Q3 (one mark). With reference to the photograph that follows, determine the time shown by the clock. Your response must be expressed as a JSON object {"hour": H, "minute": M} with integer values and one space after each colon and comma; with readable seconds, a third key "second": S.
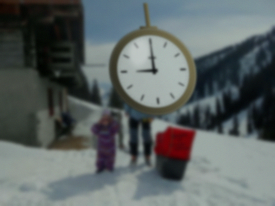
{"hour": 9, "minute": 0}
